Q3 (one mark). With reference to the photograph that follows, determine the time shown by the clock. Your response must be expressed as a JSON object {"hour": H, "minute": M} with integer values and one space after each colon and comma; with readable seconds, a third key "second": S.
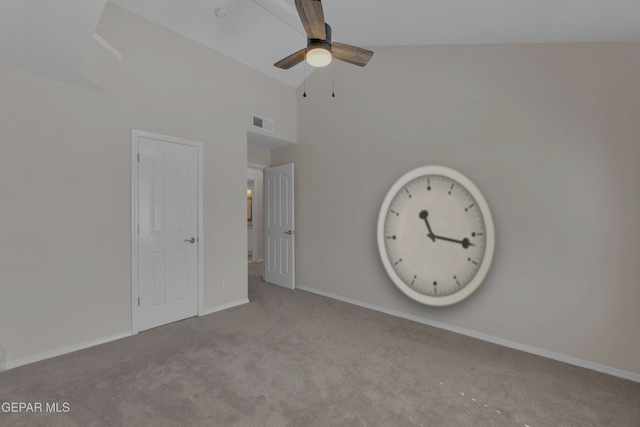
{"hour": 11, "minute": 17}
